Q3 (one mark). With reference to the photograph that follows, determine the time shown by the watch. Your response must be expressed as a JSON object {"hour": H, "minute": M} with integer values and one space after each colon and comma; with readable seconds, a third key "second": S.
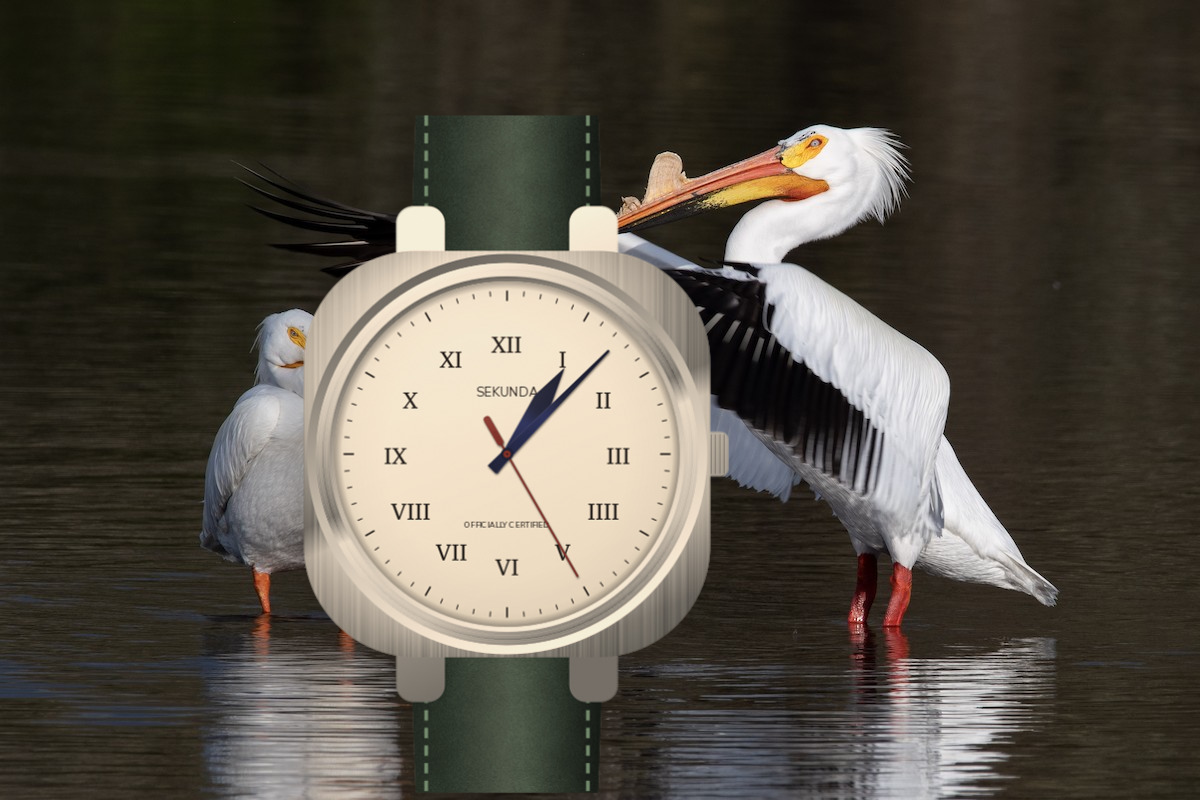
{"hour": 1, "minute": 7, "second": 25}
